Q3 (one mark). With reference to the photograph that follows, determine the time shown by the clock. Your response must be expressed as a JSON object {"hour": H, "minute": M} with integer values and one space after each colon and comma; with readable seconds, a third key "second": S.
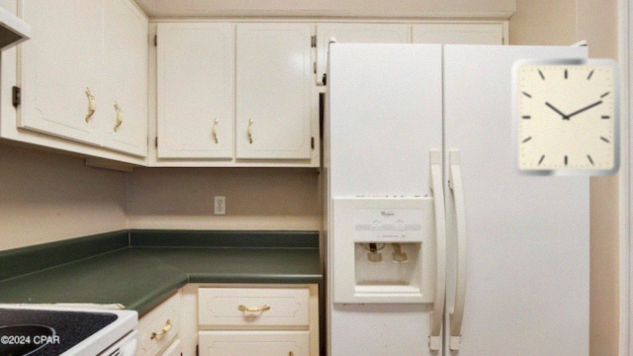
{"hour": 10, "minute": 11}
